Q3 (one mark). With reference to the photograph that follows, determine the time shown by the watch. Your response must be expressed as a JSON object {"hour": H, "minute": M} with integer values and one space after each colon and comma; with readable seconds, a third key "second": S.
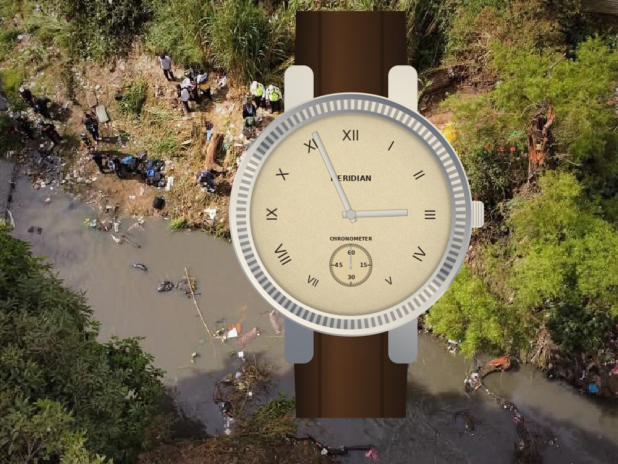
{"hour": 2, "minute": 56}
